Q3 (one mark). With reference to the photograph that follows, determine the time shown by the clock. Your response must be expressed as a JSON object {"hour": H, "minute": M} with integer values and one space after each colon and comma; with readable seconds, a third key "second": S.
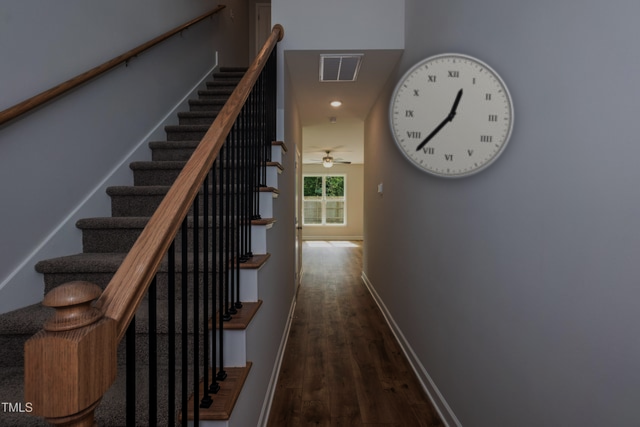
{"hour": 12, "minute": 37}
